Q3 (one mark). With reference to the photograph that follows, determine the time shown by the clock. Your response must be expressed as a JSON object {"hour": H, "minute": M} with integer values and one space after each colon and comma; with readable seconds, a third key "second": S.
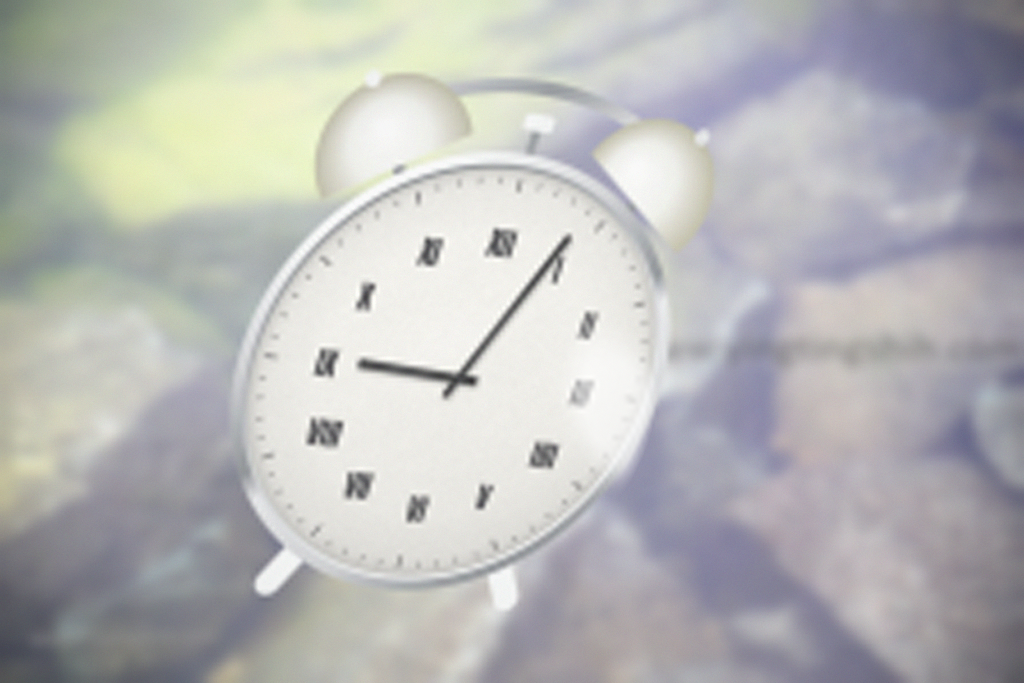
{"hour": 9, "minute": 4}
